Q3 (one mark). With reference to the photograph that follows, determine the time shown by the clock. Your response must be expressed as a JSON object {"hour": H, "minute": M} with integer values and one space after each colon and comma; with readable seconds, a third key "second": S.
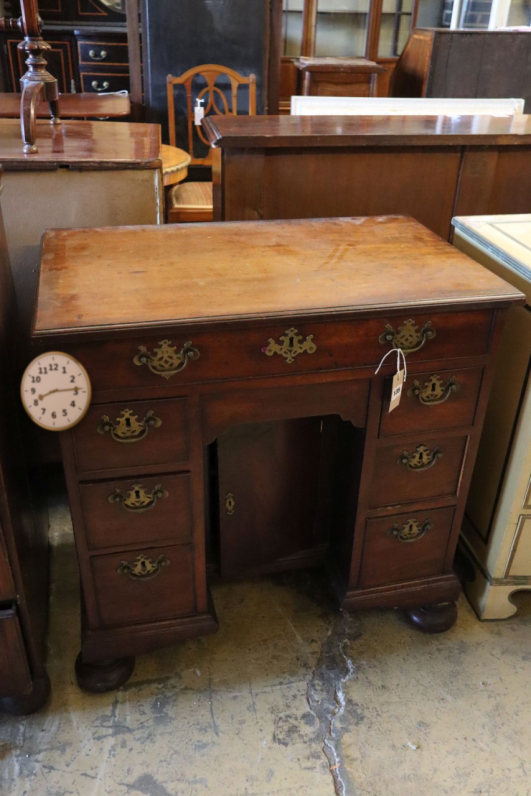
{"hour": 8, "minute": 14}
